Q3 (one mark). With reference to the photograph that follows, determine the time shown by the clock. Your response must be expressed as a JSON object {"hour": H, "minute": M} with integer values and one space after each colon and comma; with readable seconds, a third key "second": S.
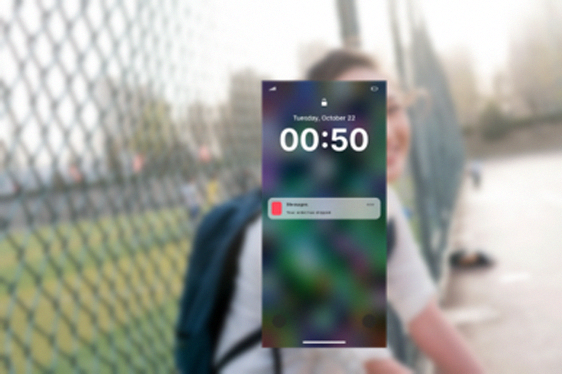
{"hour": 0, "minute": 50}
